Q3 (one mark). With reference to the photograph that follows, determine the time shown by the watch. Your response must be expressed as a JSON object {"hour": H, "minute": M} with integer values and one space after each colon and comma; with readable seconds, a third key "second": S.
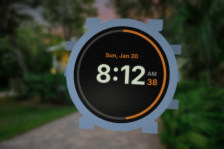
{"hour": 8, "minute": 12}
